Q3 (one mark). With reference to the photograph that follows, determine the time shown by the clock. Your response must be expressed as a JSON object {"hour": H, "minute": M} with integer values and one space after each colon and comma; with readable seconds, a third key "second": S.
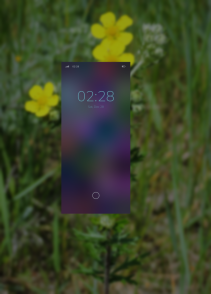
{"hour": 2, "minute": 28}
